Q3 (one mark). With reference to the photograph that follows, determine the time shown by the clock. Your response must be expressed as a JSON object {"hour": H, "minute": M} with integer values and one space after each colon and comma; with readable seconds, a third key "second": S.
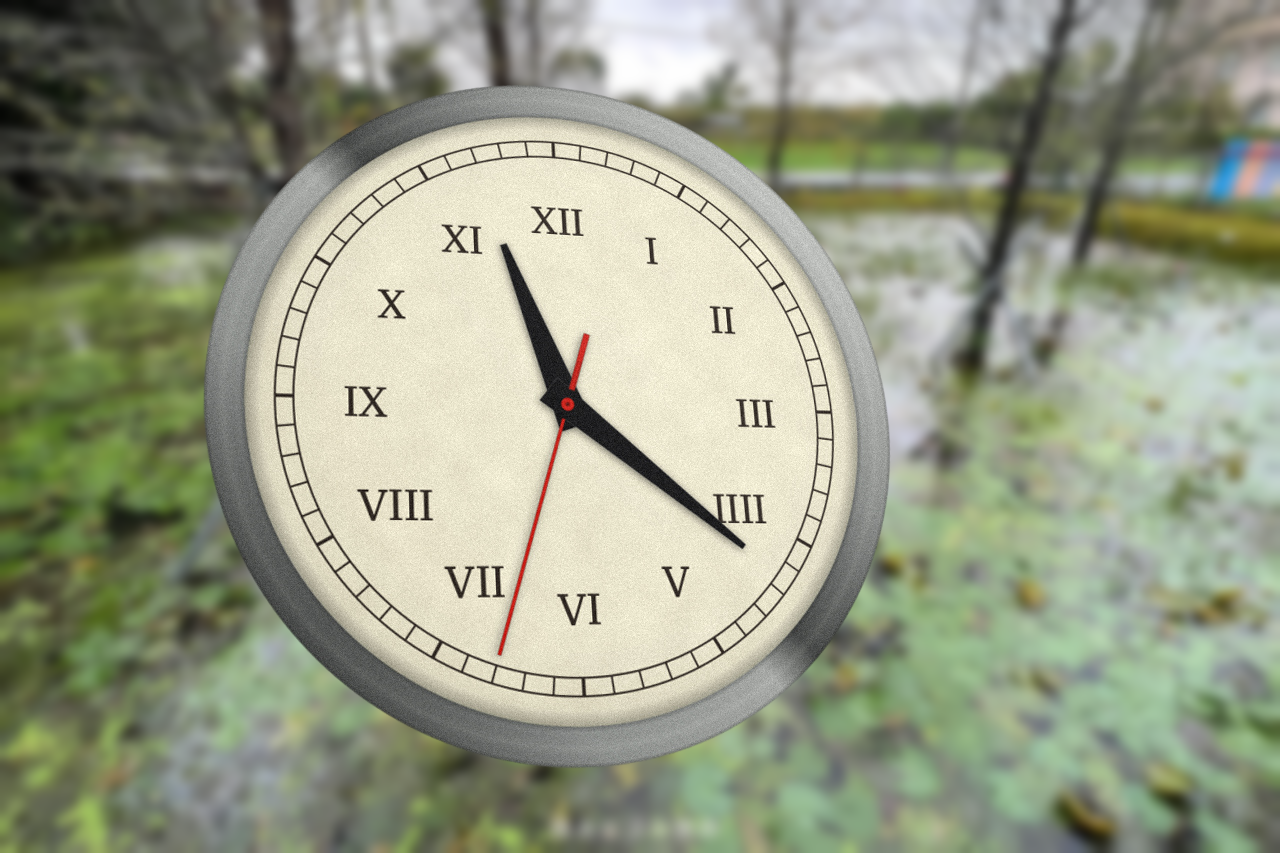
{"hour": 11, "minute": 21, "second": 33}
